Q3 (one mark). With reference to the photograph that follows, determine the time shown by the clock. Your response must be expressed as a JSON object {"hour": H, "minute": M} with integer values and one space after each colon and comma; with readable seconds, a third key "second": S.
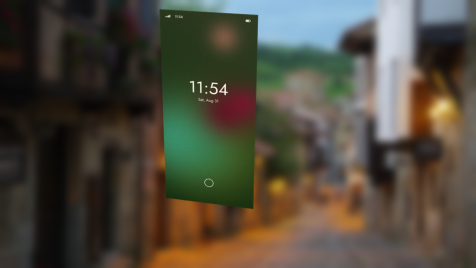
{"hour": 11, "minute": 54}
